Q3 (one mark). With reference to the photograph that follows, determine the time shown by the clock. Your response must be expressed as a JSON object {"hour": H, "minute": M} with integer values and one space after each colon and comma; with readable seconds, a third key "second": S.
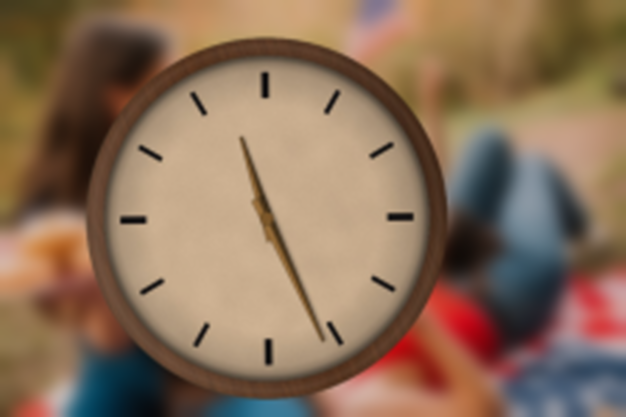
{"hour": 11, "minute": 26}
